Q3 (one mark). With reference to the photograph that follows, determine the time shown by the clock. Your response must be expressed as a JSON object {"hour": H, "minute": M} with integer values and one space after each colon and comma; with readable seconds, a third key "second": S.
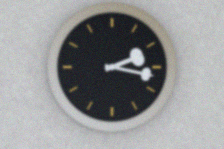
{"hour": 2, "minute": 17}
